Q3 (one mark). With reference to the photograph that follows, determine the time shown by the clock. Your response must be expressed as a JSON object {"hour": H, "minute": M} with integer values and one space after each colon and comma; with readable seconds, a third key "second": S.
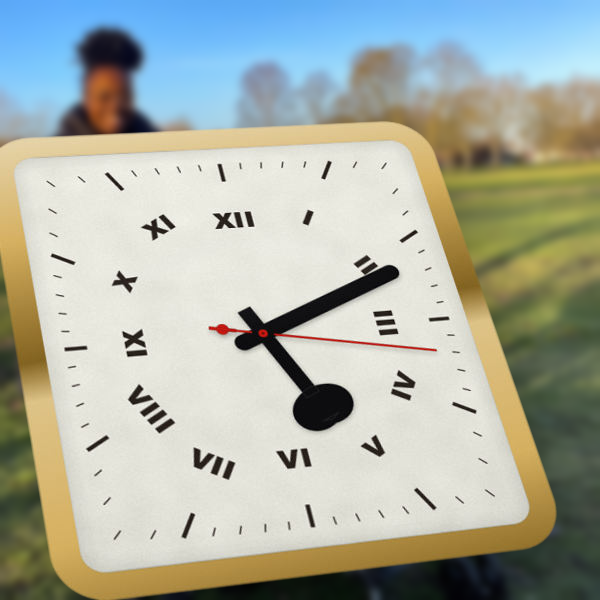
{"hour": 5, "minute": 11, "second": 17}
